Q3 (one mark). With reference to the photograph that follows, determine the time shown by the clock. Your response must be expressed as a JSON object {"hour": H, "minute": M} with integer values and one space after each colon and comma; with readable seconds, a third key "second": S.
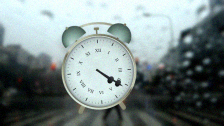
{"hour": 4, "minute": 21}
